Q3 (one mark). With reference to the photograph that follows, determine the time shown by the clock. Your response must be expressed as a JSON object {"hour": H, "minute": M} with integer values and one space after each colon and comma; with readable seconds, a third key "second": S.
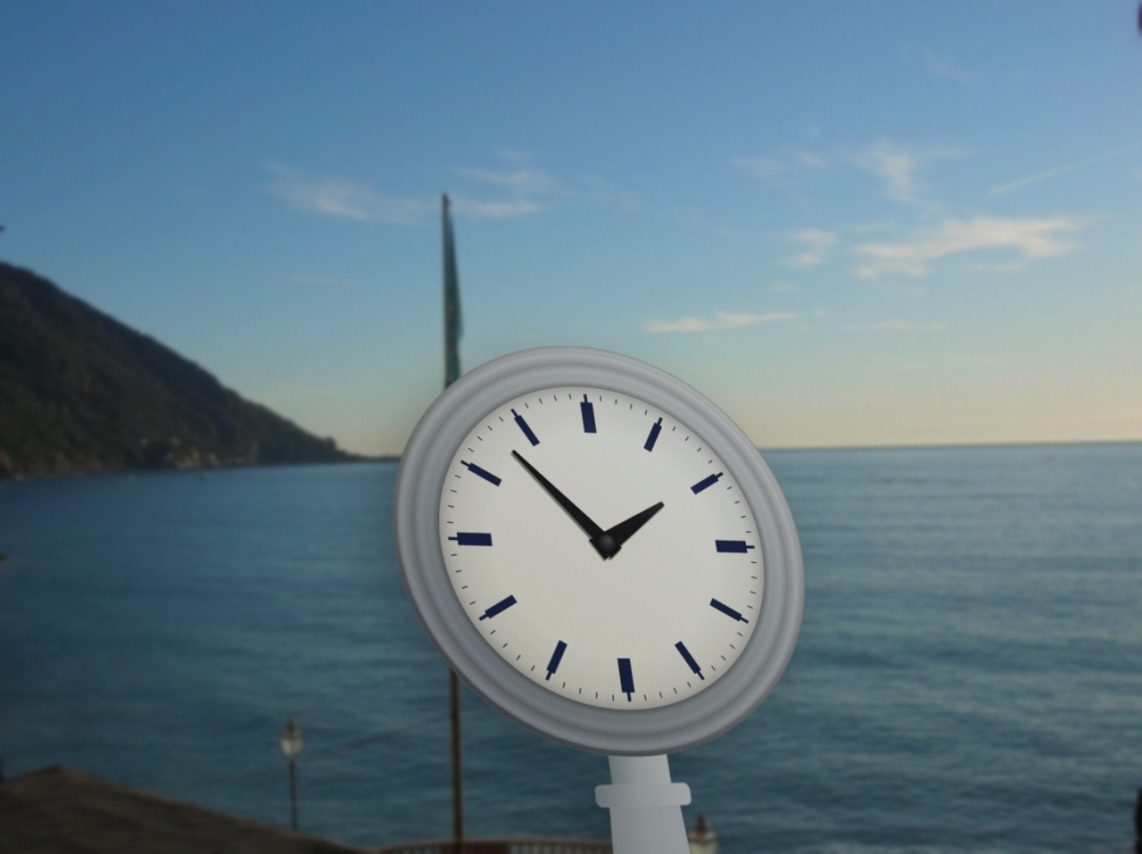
{"hour": 1, "minute": 53}
